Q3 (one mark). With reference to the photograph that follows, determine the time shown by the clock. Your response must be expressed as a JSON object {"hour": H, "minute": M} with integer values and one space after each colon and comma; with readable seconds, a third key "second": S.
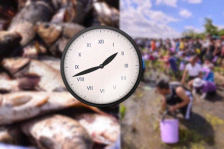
{"hour": 1, "minute": 42}
